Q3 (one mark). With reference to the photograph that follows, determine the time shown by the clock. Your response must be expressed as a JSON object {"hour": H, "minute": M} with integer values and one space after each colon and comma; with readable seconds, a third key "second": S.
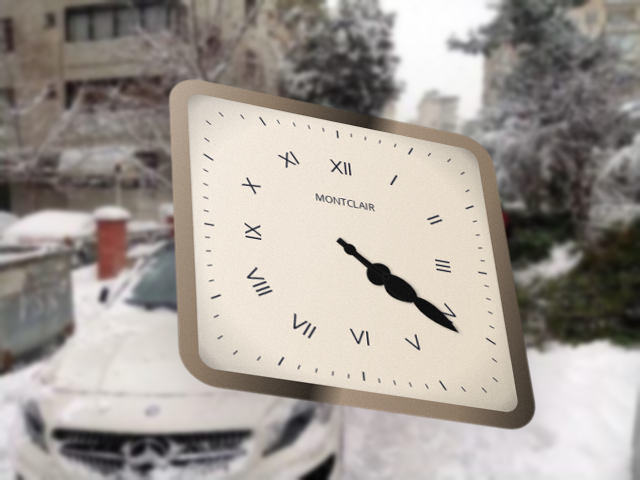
{"hour": 4, "minute": 21}
